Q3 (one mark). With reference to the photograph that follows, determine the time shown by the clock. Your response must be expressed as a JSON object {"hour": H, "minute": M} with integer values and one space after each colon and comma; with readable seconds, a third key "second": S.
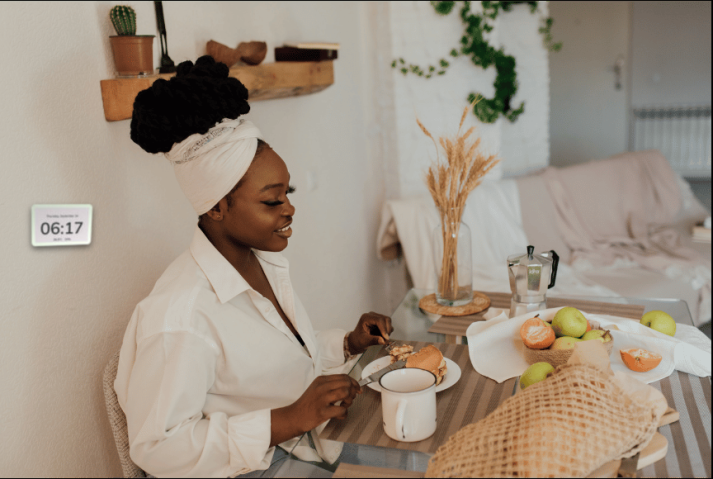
{"hour": 6, "minute": 17}
